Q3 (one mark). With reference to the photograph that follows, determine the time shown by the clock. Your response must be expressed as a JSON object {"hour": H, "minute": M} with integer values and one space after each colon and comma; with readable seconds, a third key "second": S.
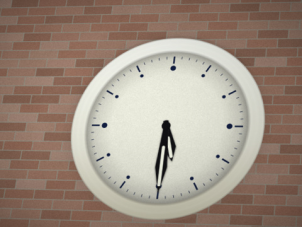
{"hour": 5, "minute": 30}
